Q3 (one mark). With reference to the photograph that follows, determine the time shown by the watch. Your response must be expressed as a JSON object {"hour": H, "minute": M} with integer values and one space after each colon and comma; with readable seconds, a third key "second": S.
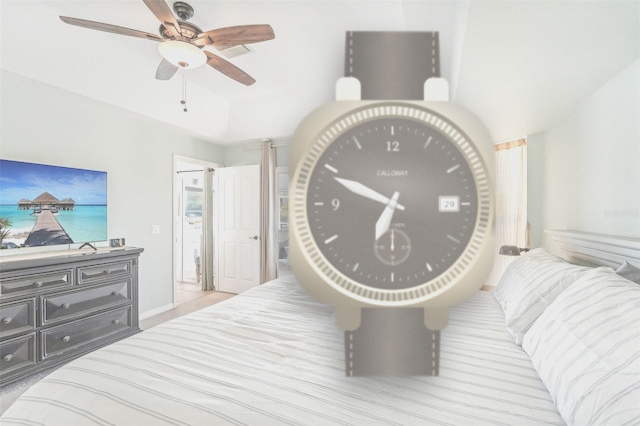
{"hour": 6, "minute": 49}
